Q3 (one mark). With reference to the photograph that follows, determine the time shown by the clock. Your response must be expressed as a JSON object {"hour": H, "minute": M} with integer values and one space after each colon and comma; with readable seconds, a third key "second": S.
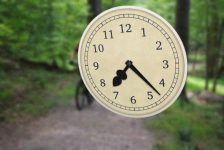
{"hour": 7, "minute": 23}
